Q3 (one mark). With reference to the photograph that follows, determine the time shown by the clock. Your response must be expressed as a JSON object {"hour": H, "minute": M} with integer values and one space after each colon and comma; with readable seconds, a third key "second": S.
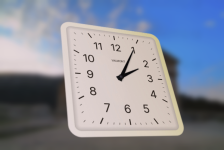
{"hour": 2, "minute": 5}
